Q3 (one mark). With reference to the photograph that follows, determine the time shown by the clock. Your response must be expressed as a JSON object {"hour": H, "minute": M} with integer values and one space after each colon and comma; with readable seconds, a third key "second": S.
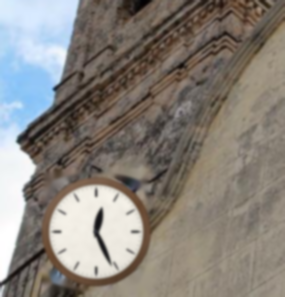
{"hour": 12, "minute": 26}
